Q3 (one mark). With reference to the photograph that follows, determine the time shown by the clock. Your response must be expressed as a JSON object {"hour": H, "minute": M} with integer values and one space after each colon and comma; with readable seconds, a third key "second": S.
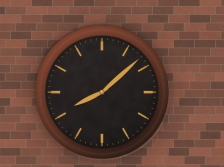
{"hour": 8, "minute": 8}
